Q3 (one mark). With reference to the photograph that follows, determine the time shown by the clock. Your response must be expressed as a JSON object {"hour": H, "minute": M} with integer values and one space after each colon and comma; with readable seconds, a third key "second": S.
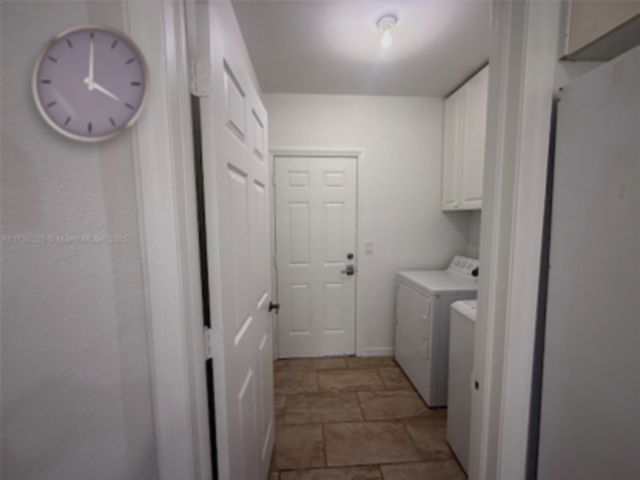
{"hour": 4, "minute": 0}
